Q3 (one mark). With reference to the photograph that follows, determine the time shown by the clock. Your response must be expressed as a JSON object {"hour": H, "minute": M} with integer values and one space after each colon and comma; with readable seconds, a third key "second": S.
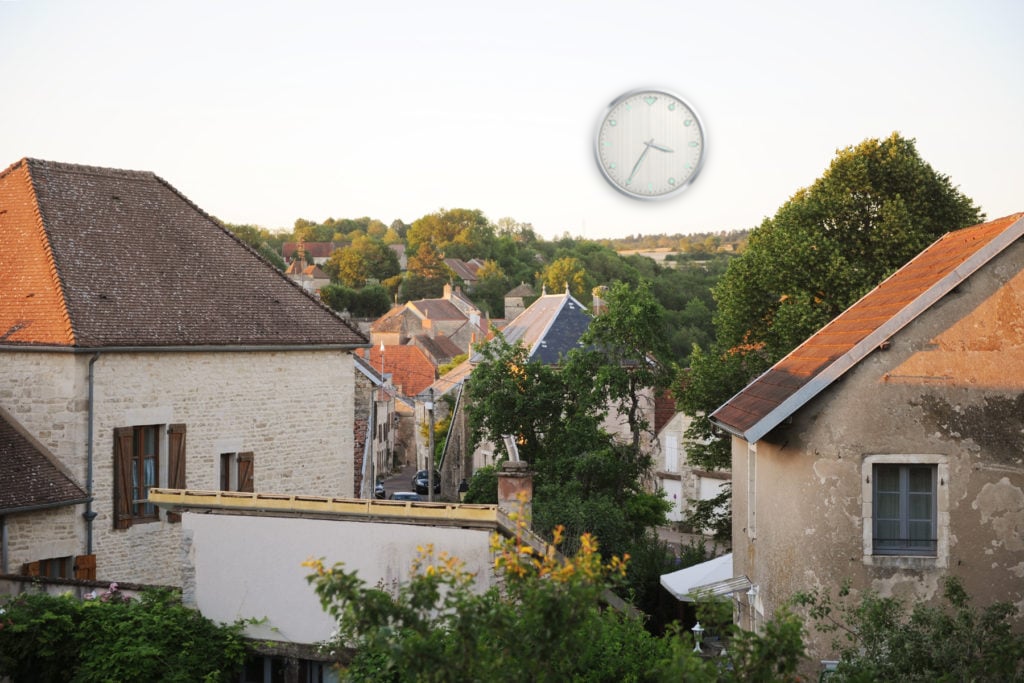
{"hour": 3, "minute": 35}
